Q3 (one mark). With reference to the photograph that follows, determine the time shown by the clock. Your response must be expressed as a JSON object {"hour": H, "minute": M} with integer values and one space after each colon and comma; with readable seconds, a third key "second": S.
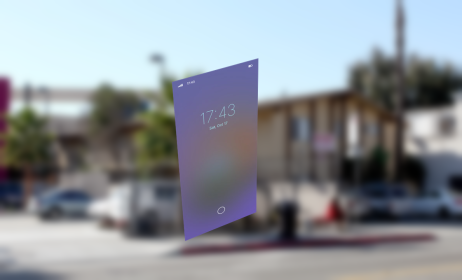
{"hour": 17, "minute": 43}
